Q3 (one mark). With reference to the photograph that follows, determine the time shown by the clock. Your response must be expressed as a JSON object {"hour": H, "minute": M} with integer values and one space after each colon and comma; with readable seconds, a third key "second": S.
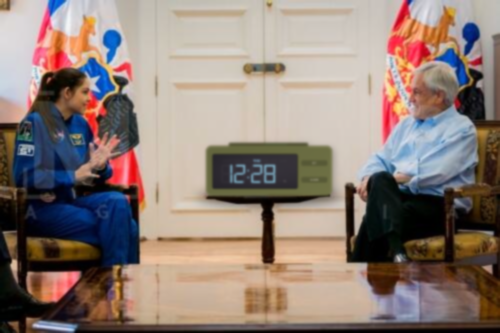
{"hour": 12, "minute": 28}
